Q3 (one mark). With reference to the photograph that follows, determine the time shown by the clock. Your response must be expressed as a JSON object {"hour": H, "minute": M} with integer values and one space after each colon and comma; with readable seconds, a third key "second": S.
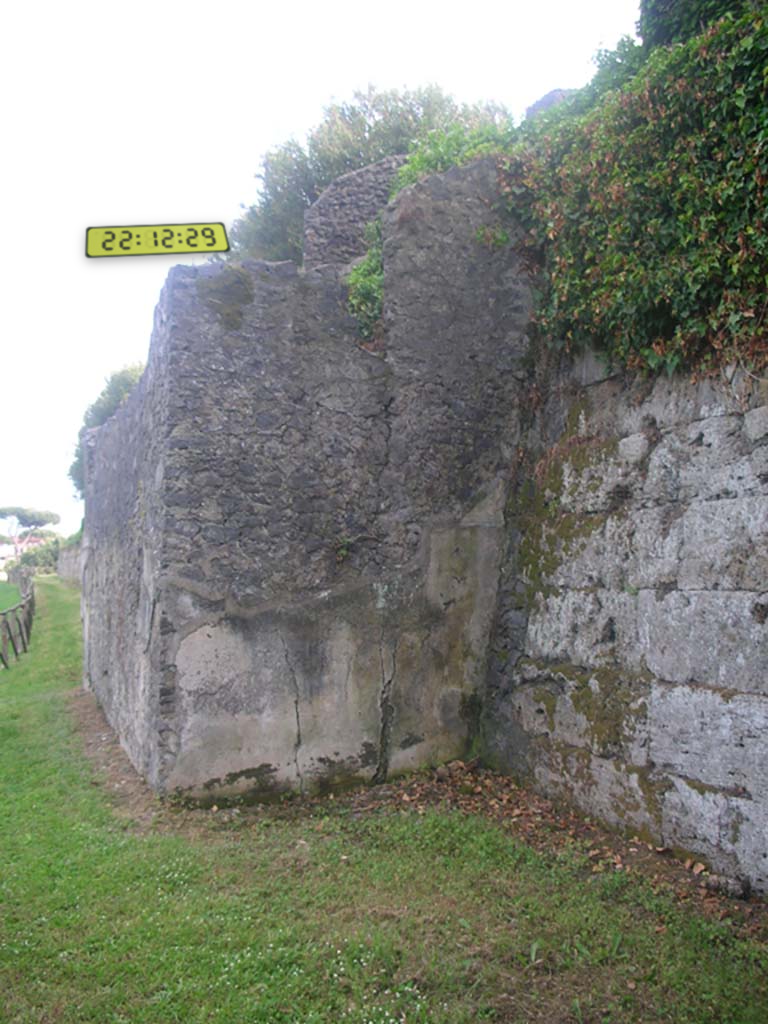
{"hour": 22, "minute": 12, "second": 29}
